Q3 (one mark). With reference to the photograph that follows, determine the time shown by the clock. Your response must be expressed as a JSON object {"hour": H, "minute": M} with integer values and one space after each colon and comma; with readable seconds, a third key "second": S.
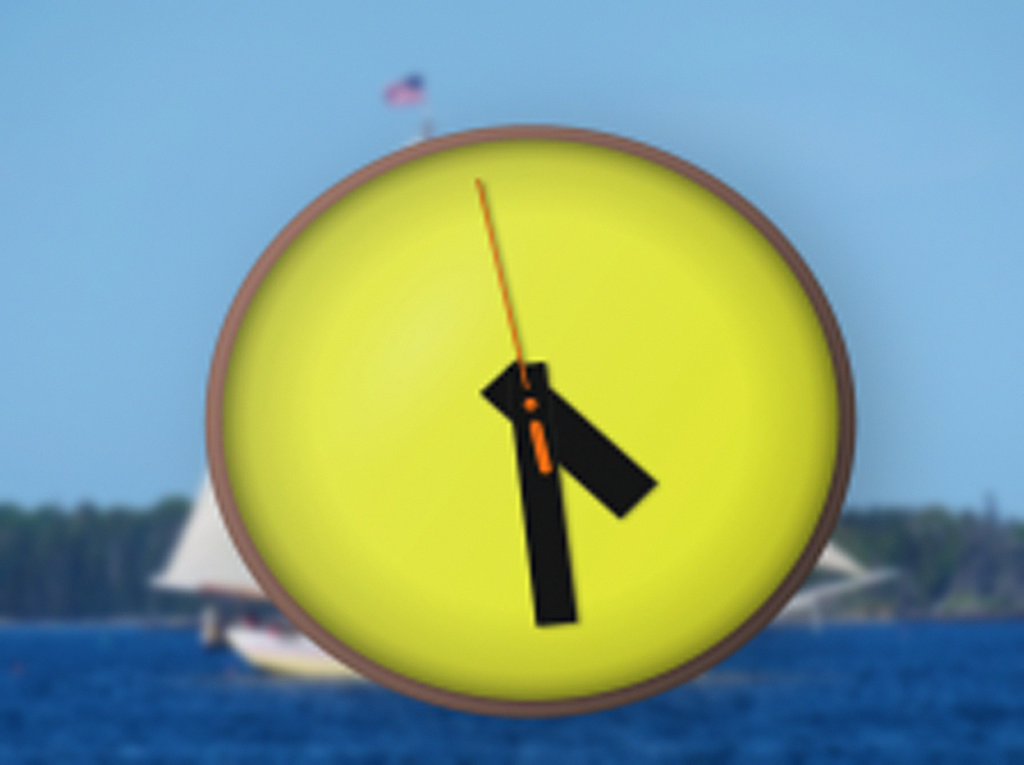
{"hour": 4, "minute": 28, "second": 58}
